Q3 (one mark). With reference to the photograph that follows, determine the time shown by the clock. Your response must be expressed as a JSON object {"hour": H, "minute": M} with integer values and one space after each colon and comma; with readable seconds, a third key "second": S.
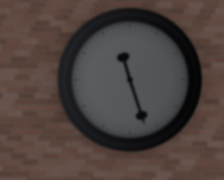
{"hour": 11, "minute": 27}
